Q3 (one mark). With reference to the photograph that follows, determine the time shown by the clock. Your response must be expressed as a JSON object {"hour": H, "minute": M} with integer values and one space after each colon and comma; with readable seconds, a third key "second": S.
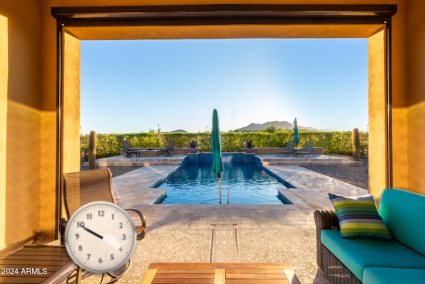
{"hour": 9, "minute": 50}
